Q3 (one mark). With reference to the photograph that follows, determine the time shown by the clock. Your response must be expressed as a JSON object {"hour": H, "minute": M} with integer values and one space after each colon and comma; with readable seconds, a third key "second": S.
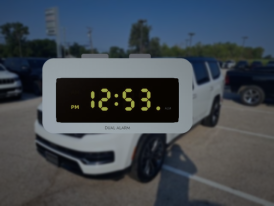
{"hour": 12, "minute": 53}
